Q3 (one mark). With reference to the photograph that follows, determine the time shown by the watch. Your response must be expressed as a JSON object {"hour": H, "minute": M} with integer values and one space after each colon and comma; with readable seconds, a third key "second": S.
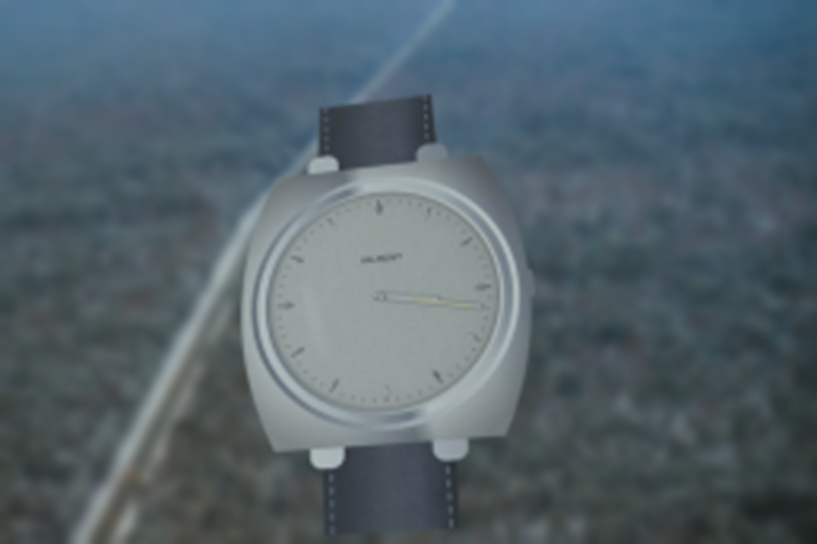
{"hour": 3, "minute": 17}
